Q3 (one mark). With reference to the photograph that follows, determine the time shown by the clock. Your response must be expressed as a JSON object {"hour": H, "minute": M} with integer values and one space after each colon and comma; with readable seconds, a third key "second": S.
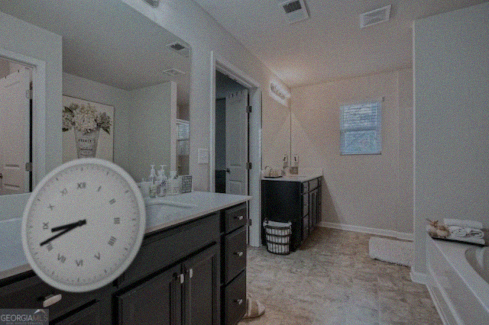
{"hour": 8, "minute": 41}
